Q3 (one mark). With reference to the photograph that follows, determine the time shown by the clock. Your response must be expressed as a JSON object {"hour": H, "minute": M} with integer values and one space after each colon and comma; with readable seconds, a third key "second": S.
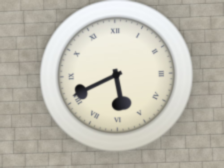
{"hour": 5, "minute": 41}
